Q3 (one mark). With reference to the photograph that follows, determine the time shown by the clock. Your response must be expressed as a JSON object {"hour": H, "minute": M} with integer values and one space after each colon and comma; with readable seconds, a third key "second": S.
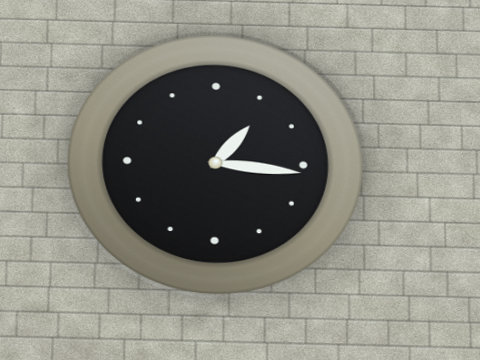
{"hour": 1, "minute": 16}
